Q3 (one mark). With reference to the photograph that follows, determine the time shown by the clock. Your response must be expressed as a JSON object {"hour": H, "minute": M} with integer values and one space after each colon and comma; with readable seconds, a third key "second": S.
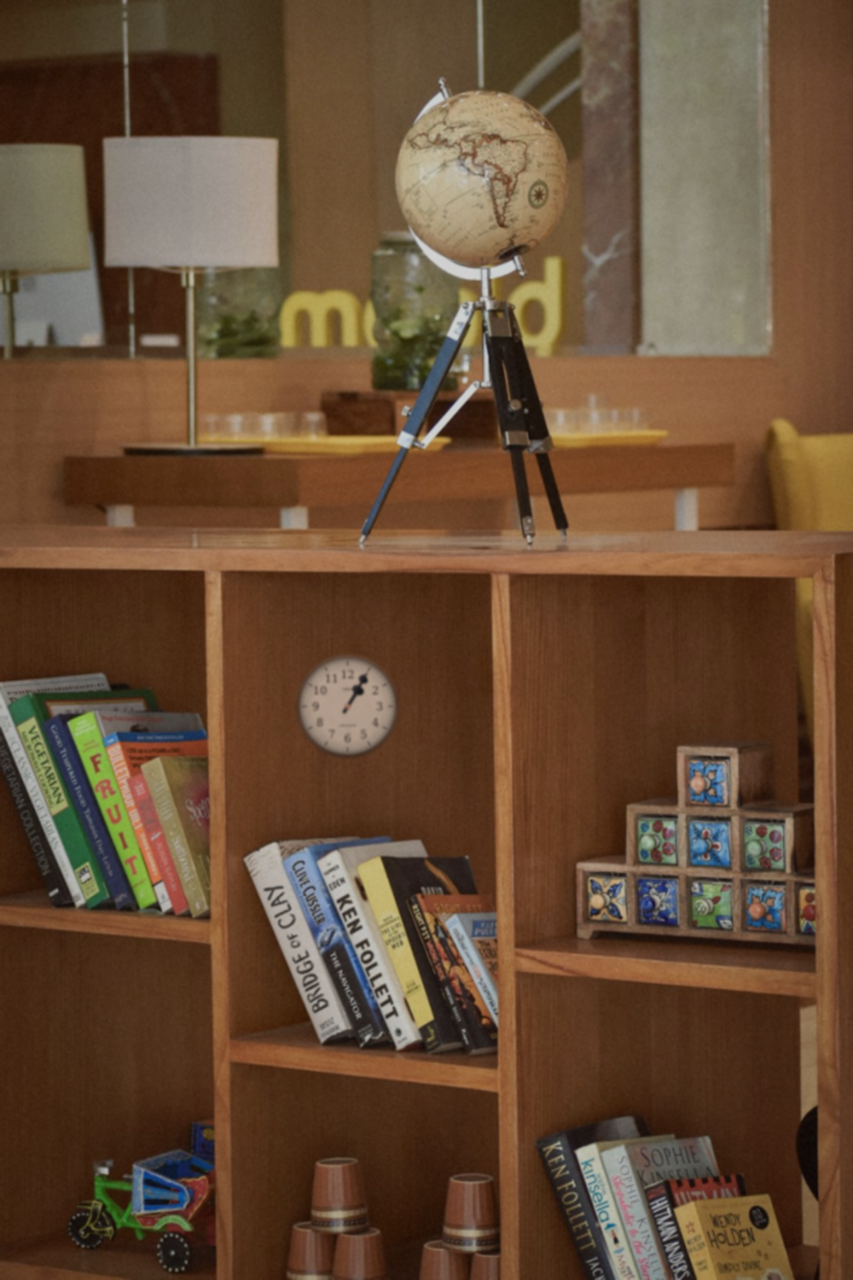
{"hour": 1, "minute": 5}
